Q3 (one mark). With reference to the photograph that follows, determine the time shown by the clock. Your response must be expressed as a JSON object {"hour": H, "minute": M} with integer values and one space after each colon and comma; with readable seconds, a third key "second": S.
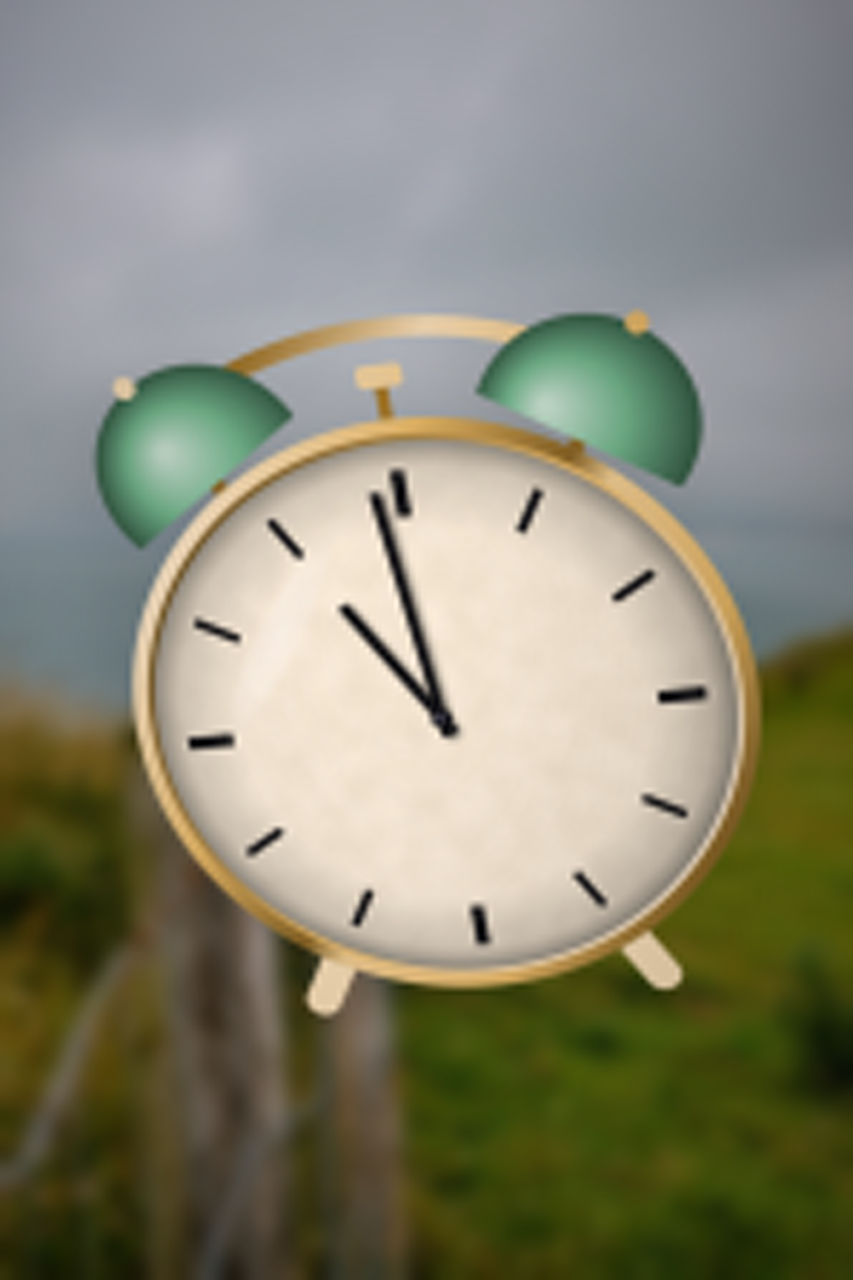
{"hour": 10, "minute": 59}
